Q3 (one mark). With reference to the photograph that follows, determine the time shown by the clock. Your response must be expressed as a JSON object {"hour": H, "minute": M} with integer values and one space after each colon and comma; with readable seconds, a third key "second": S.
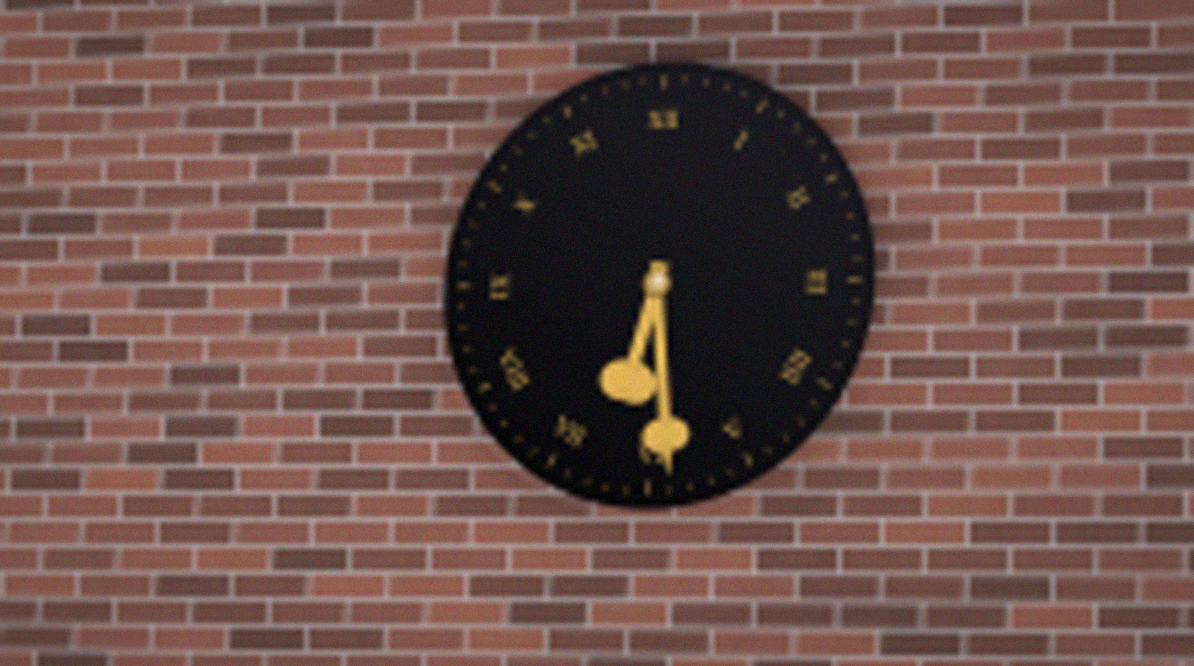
{"hour": 6, "minute": 29}
